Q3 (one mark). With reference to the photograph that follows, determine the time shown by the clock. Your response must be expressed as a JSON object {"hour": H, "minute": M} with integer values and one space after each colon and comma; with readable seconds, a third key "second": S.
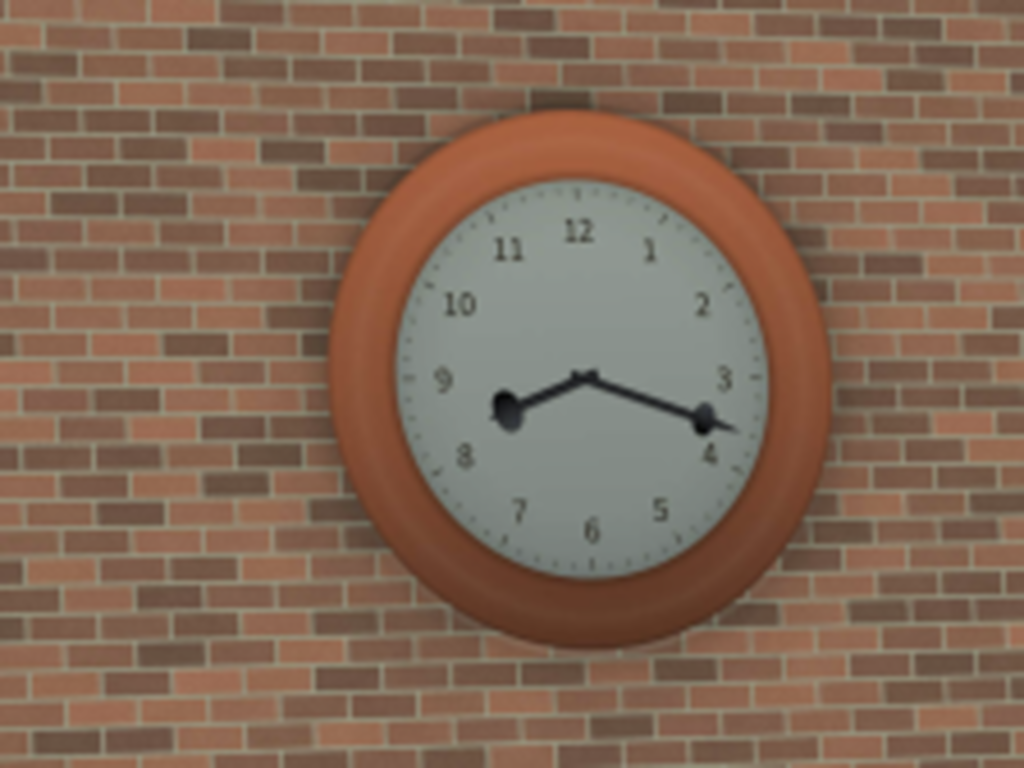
{"hour": 8, "minute": 18}
